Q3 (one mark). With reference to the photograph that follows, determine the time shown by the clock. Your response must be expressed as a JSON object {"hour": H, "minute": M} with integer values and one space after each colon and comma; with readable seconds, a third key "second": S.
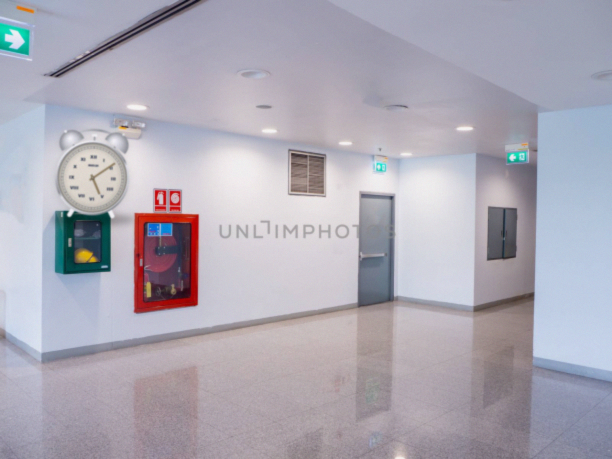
{"hour": 5, "minute": 9}
